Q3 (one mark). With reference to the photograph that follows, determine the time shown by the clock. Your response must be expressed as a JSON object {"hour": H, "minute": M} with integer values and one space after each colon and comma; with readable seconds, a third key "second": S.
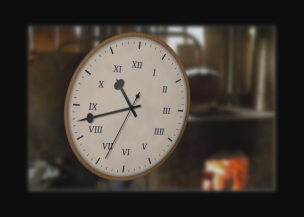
{"hour": 10, "minute": 42, "second": 34}
